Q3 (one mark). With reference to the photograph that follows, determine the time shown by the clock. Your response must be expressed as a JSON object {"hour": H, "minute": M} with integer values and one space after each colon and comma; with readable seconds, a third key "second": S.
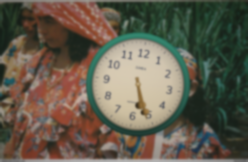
{"hour": 5, "minute": 26}
